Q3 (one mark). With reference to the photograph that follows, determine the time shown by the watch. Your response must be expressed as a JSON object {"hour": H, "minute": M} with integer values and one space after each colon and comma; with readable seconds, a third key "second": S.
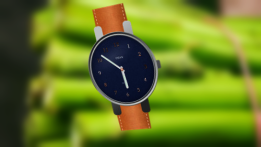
{"hour": 5, "minute": 52}
